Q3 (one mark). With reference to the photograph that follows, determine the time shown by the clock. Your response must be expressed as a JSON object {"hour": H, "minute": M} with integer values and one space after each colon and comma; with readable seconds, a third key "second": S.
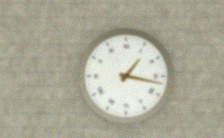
{"hour": 1, "minute": 17}
